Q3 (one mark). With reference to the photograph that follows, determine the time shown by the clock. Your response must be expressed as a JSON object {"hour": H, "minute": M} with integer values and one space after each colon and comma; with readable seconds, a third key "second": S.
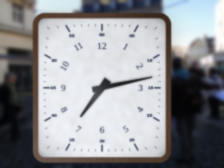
{"hour": 7, "minute": 13}
